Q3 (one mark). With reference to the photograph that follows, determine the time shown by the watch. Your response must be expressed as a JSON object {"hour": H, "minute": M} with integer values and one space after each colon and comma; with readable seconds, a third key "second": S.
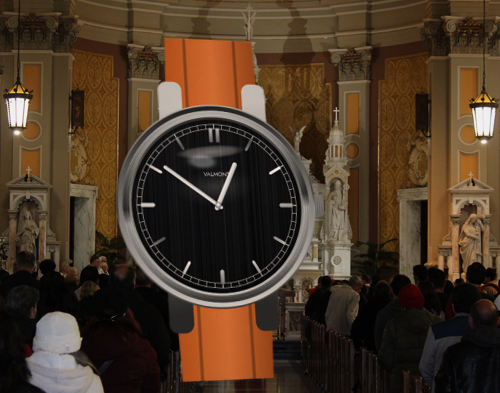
{"hour": 12, "minute": 51}
